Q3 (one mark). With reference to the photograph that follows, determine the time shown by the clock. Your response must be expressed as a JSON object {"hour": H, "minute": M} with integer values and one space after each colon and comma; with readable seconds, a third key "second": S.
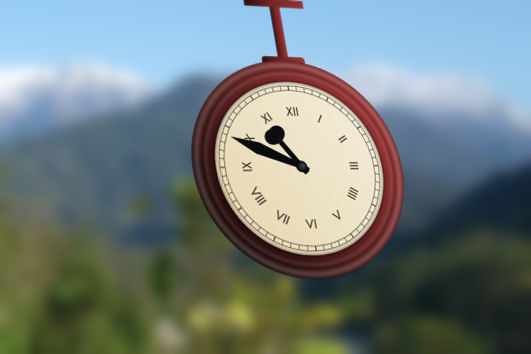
{"hour": 10, "minute": 49}
